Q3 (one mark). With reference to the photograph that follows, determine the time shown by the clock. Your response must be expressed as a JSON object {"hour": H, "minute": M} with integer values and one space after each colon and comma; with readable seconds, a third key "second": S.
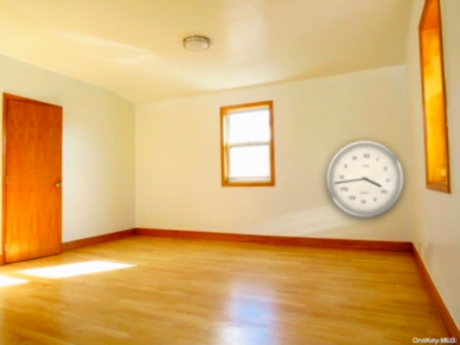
{"hour": 3, "minute": 43}
